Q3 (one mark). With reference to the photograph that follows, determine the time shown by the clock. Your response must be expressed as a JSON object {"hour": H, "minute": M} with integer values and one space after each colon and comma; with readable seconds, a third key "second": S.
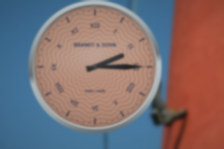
{"hour": 2, "minute": 15}
